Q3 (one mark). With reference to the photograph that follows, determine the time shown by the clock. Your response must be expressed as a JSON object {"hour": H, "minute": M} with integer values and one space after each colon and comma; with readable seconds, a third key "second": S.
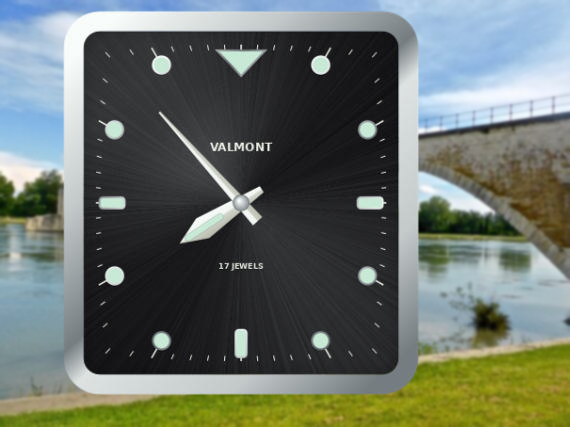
{"hour": 7, "minute": 53}
